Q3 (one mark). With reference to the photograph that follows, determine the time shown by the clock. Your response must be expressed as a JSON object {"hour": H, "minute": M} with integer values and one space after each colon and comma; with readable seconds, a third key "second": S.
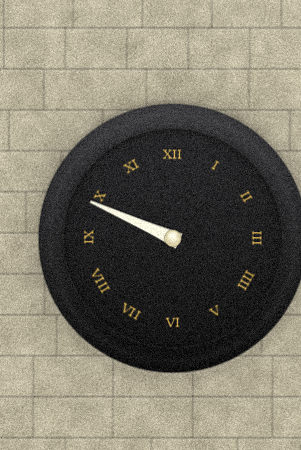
{"hour": 9, "minute": 49}
